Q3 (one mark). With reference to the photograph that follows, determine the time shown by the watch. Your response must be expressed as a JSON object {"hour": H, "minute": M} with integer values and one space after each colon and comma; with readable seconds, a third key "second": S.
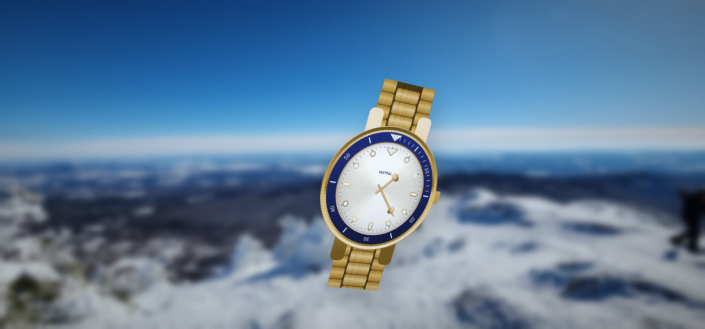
{"hour": 1, "minute": 23}
